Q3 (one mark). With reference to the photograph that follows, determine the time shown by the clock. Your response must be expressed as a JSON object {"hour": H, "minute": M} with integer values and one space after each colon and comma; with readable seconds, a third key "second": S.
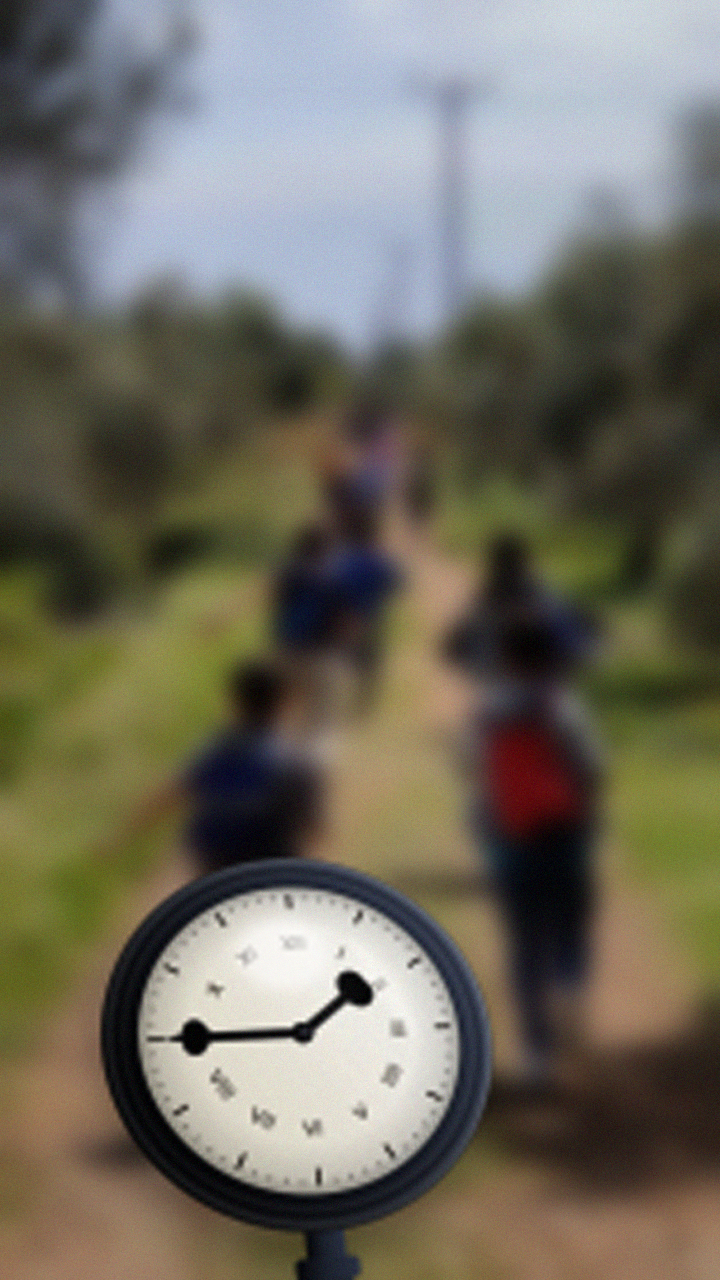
{"hour": 1, "minute": 45}
